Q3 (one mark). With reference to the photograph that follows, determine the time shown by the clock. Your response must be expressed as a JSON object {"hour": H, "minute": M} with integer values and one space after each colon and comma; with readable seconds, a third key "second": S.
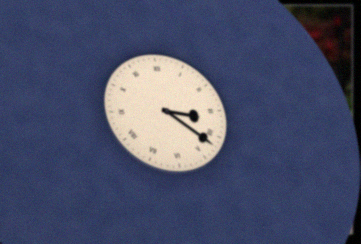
{"hour": 3, "minute": 22}
